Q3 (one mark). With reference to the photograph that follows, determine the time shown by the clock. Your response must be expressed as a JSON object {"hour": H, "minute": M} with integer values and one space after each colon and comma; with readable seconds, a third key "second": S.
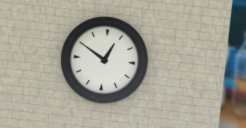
{"hour": 12, "minute": 50}
